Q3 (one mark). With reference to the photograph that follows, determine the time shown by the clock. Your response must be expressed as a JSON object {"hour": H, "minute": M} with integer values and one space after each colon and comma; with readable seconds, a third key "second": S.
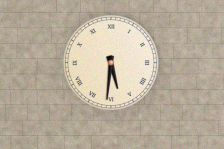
{"hour": 5, "minute": 31}
